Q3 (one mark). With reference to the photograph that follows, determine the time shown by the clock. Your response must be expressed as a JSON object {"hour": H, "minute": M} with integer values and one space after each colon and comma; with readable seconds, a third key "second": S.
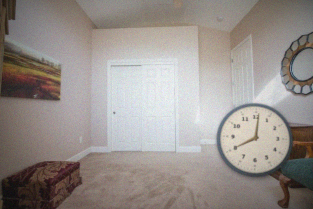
{"hour": 8, "minute": 1}
